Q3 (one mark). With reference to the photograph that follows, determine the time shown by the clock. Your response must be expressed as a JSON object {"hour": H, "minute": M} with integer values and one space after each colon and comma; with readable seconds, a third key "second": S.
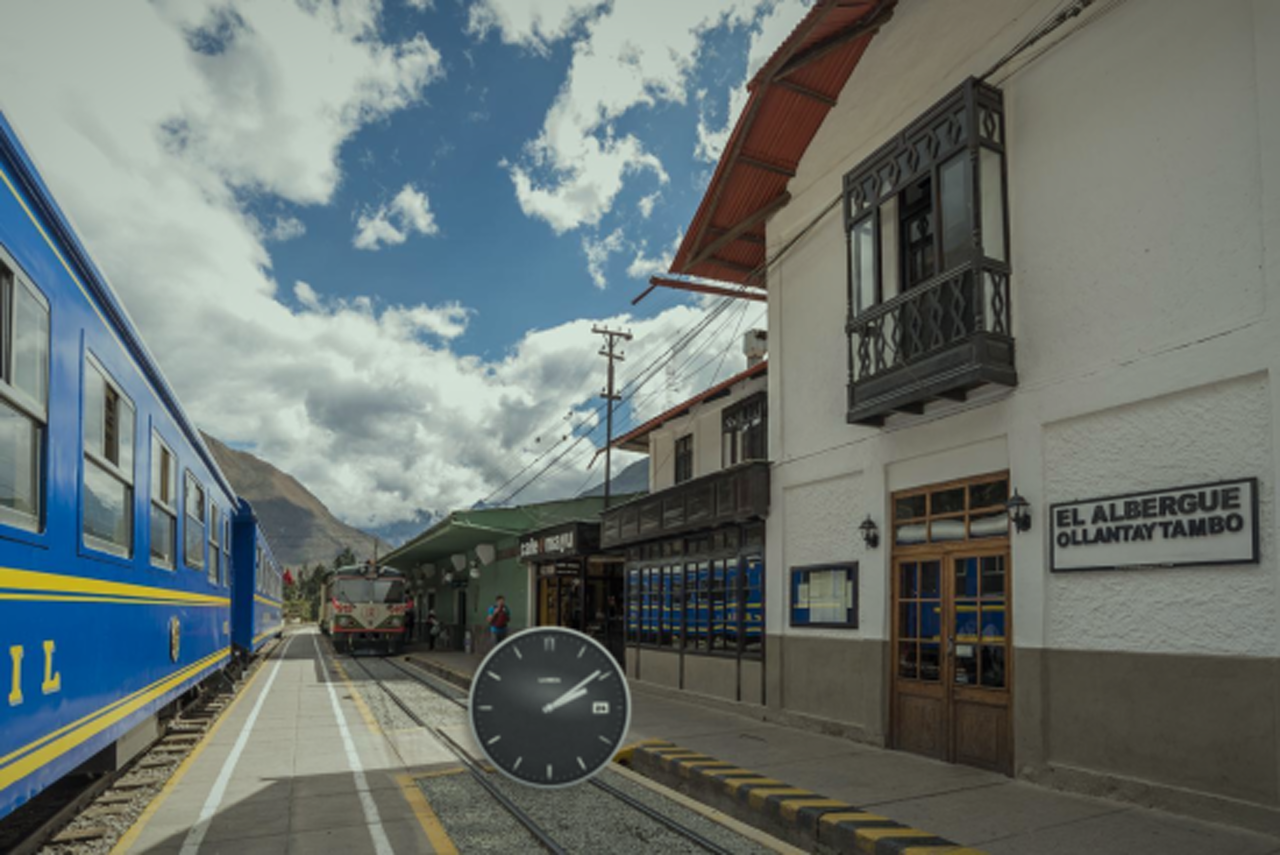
{"hour": 2, "minute": 9}
